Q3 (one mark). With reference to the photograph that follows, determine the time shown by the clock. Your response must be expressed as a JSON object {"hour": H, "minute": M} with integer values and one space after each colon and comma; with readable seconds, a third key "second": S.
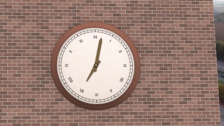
{"hour": 7, "minute": 2}
